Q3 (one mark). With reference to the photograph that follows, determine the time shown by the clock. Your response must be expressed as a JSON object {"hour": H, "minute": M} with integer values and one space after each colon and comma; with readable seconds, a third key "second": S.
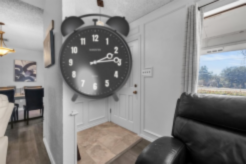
{"hour": 2, "minute": 14}
